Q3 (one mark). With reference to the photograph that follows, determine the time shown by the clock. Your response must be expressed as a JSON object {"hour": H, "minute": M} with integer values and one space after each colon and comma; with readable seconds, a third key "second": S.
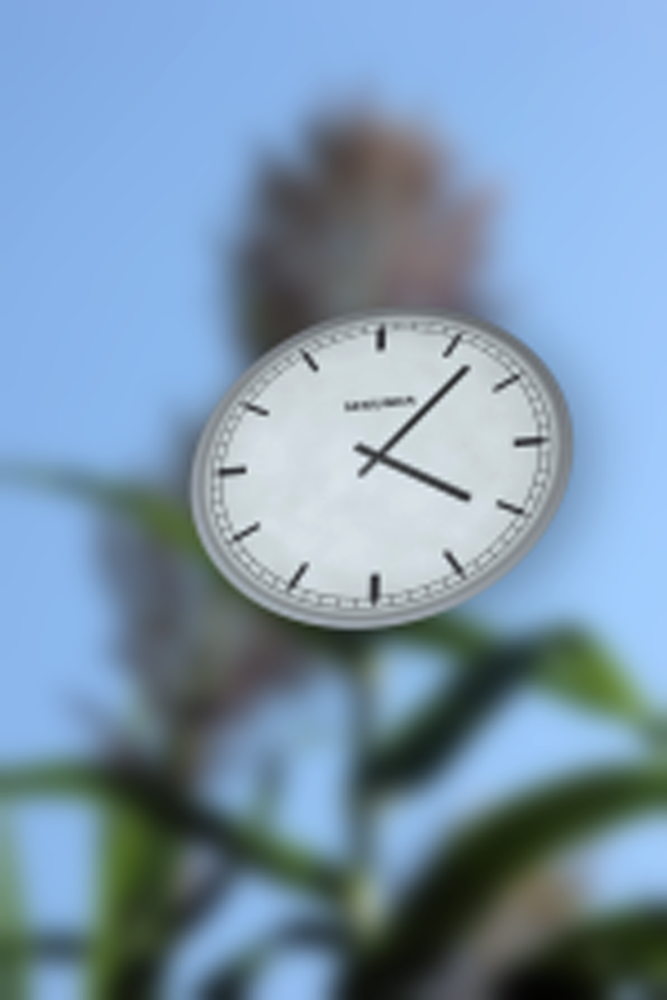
{"hour": 4, "minute": 7}
